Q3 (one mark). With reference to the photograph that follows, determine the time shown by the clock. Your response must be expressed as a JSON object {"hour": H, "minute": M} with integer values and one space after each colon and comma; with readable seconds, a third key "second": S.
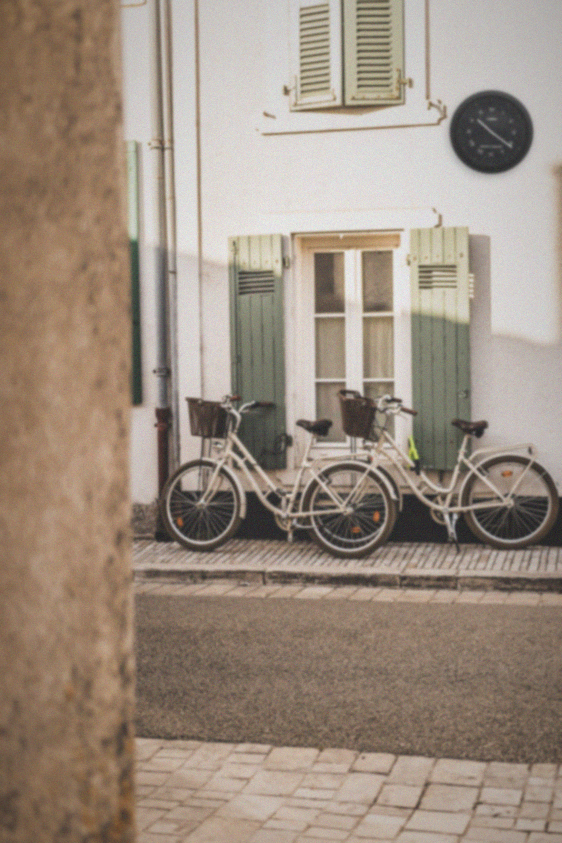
{"hour": 10, "minute": 21}
